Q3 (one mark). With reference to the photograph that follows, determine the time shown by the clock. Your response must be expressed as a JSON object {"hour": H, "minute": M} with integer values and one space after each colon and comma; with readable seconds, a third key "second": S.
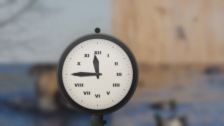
{"hour": 11, "minute": 45}
